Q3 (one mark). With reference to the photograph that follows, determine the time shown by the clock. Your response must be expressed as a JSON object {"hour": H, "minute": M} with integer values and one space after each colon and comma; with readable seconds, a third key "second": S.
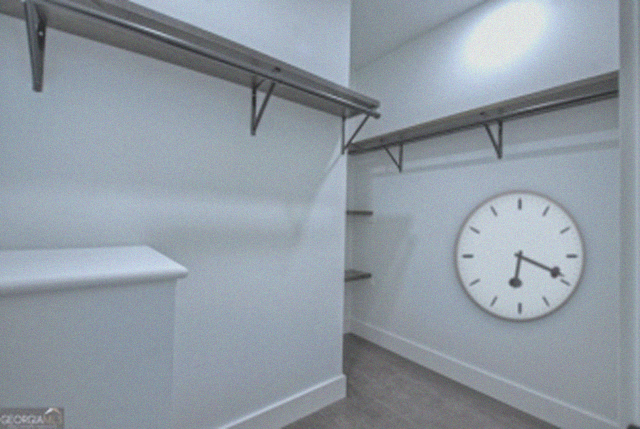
{"hour": 6, "minute": 19}
